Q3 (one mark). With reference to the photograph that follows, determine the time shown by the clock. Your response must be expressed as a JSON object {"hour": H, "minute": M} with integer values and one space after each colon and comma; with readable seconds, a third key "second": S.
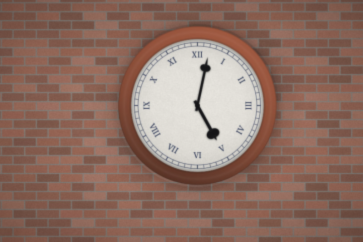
{"hour": 5, "minute": 2}
